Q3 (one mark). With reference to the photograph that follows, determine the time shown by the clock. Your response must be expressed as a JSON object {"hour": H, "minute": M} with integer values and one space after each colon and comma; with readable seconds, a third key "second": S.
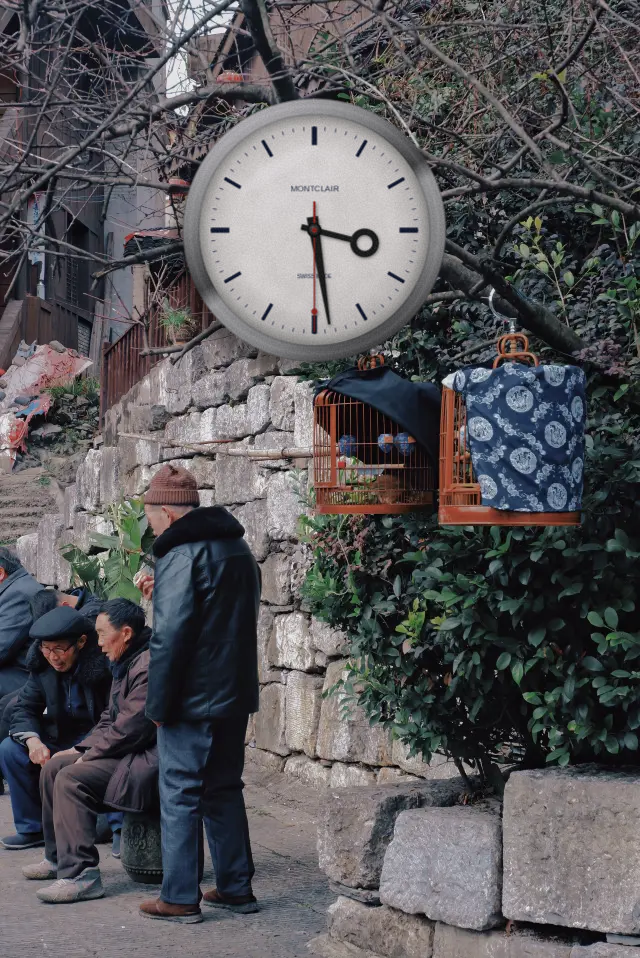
{"hour": 3, "minute": 28, "second": 30}
